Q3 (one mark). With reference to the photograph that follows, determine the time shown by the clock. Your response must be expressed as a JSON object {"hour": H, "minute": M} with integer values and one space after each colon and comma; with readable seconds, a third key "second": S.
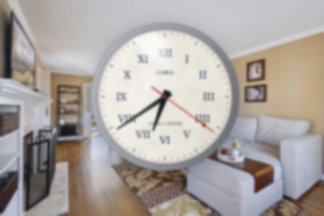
{"hour": 6, "minute": 39, "second": 21}
